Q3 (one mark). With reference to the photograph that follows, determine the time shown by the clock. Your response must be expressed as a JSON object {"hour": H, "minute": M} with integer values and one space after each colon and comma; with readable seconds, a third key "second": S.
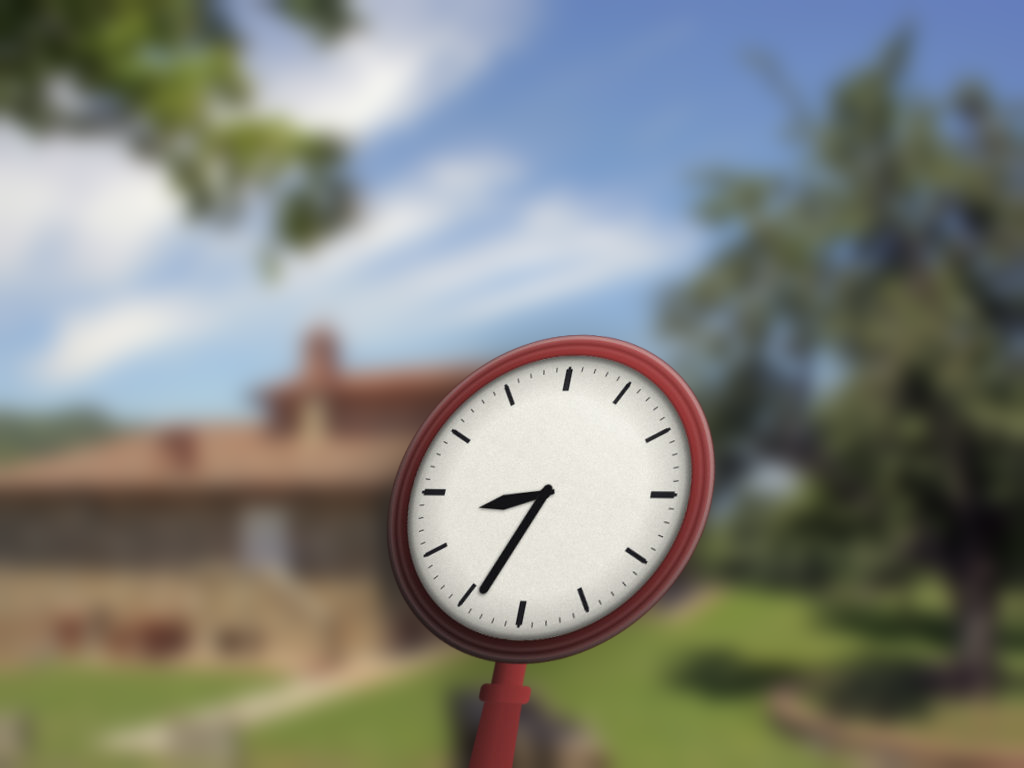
{"hour": 8, "minute": 34}
